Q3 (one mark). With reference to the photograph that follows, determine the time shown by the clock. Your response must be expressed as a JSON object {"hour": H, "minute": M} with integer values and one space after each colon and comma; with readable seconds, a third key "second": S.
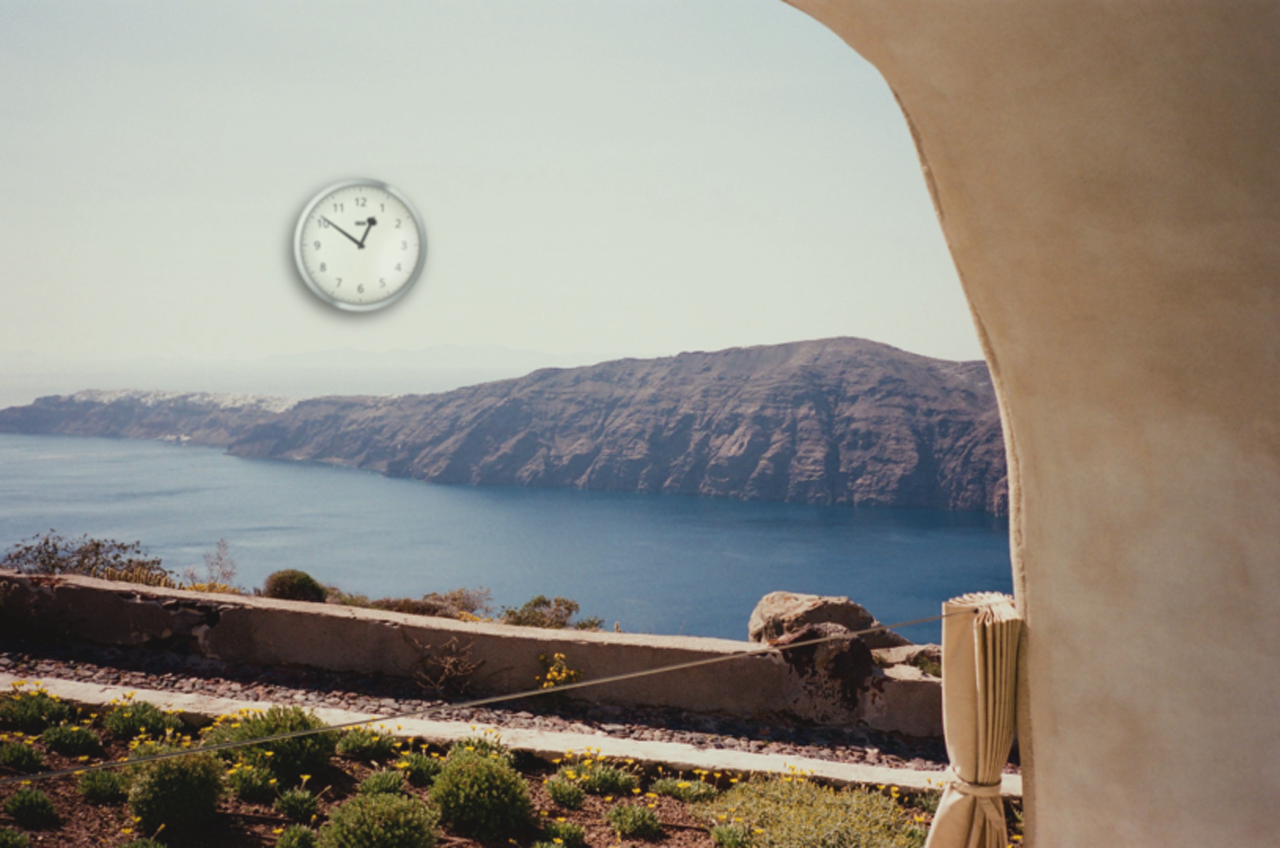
{"hour": 12, "minute": 51}
